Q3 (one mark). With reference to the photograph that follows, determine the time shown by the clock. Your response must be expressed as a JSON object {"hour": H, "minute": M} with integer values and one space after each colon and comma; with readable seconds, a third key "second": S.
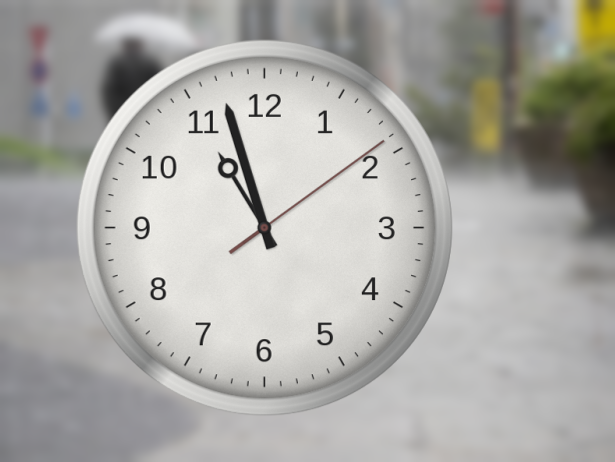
{"hour": 10, "minute": 57, "second": 9}
